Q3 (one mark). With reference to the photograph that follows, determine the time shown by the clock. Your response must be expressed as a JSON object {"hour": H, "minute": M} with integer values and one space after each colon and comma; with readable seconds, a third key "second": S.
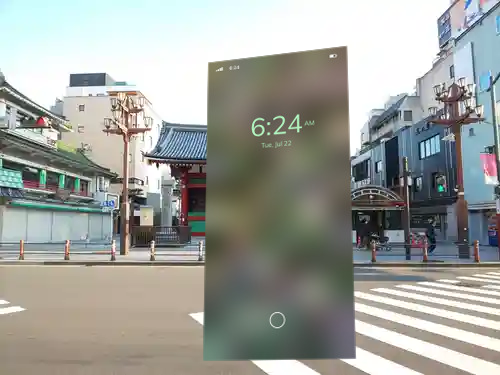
{"hour": 6, "minute": 24}
